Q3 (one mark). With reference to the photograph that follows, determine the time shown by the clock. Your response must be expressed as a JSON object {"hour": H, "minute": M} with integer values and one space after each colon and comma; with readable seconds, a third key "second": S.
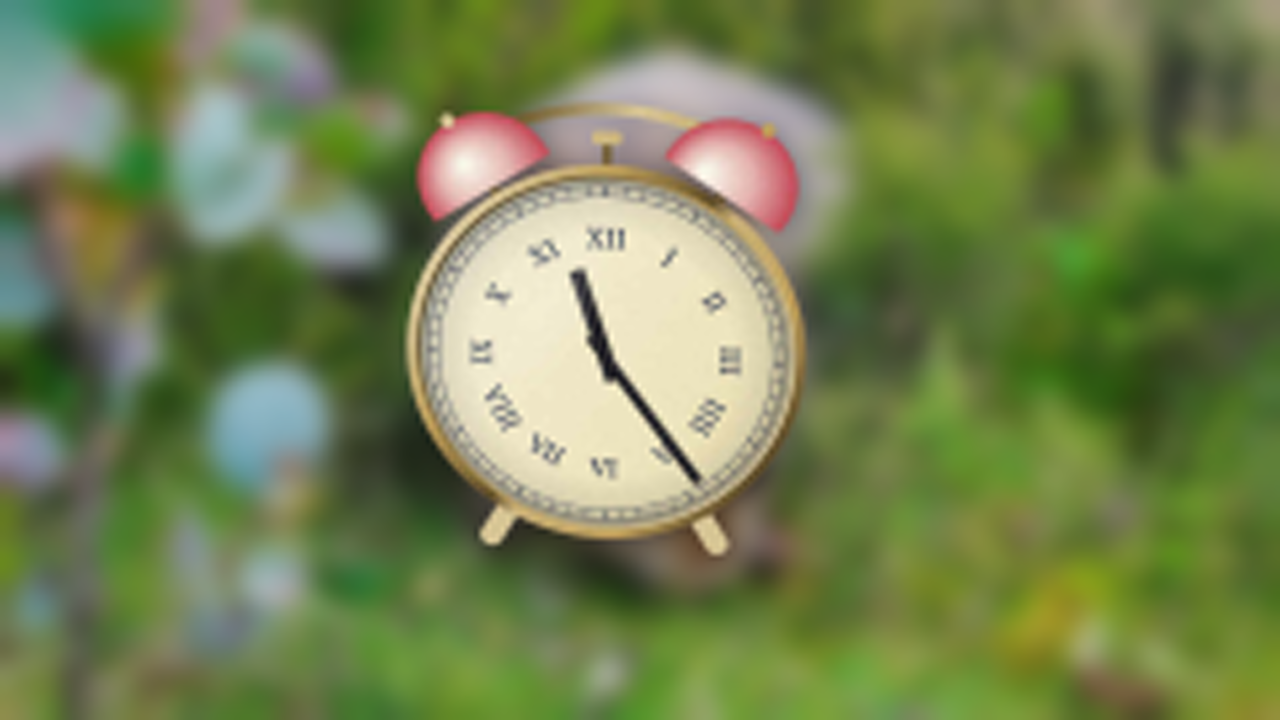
{"hour": 11, "minute": 24}
